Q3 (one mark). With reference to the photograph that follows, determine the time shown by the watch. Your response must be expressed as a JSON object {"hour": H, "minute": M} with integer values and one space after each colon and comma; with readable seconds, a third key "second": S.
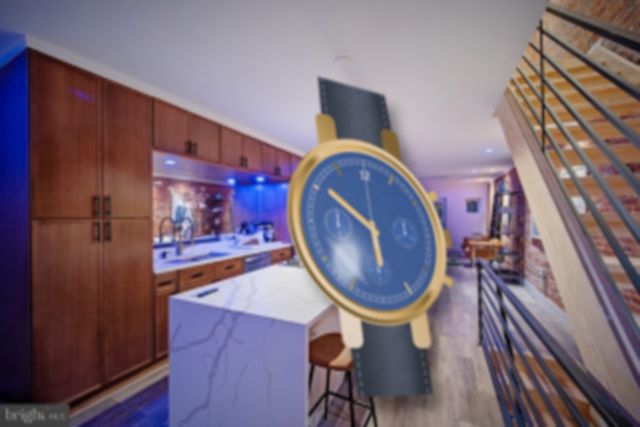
{"hour": 5, "minute": 51}
